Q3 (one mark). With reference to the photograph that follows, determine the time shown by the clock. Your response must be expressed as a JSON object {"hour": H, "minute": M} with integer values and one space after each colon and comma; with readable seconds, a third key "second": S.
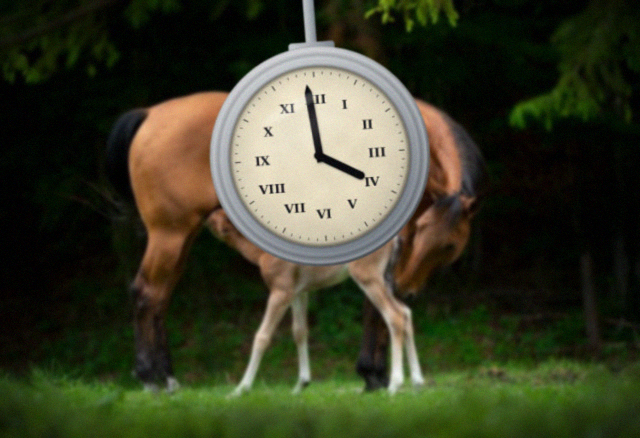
{"hour": 3, "minute": 59}
